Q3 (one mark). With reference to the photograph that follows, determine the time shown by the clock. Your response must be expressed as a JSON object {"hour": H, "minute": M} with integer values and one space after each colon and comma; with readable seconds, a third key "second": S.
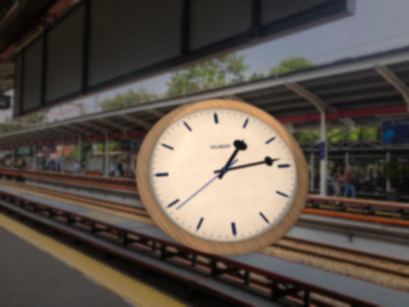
{"hour": 1, "minute": 13, "second": 39}
